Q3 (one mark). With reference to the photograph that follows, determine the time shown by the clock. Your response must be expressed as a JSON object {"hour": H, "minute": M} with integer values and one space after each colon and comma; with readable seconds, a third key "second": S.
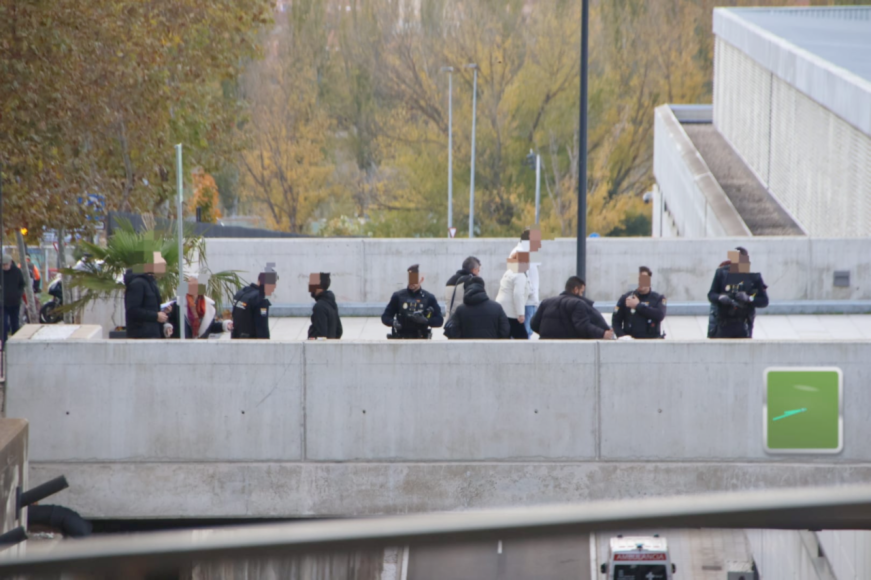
{"hour": 8, "minute": 42}
